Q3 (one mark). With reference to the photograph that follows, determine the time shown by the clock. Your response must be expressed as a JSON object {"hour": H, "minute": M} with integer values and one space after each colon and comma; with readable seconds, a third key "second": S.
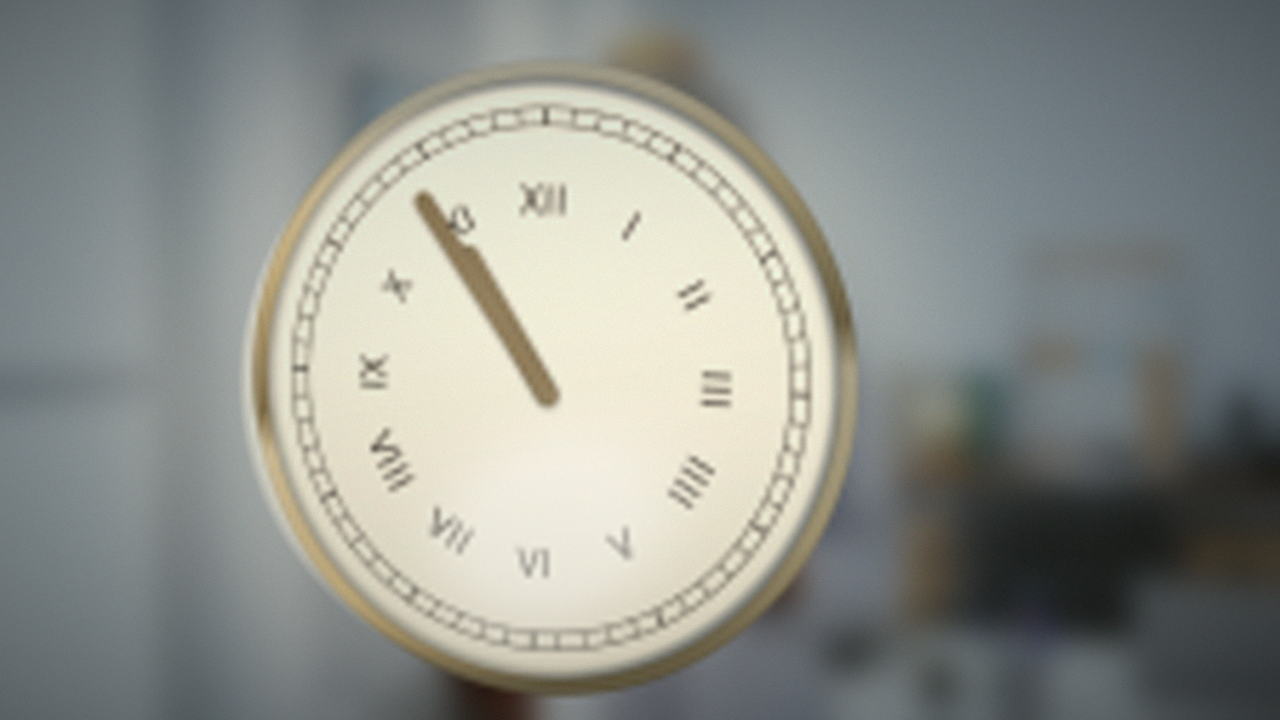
{"hour": 10, "minute": 54}
